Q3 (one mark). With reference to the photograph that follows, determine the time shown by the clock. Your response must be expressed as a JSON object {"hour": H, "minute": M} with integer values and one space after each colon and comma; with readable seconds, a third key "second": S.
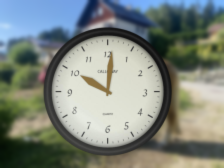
{"hour": 10, "minute": 1}
